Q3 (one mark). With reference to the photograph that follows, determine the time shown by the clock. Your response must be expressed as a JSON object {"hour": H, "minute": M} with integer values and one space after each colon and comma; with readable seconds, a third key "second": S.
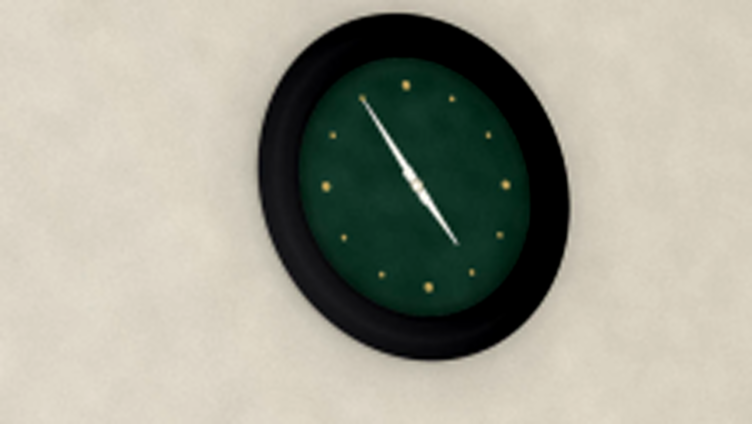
{"hour": 4, "minute": 55}
